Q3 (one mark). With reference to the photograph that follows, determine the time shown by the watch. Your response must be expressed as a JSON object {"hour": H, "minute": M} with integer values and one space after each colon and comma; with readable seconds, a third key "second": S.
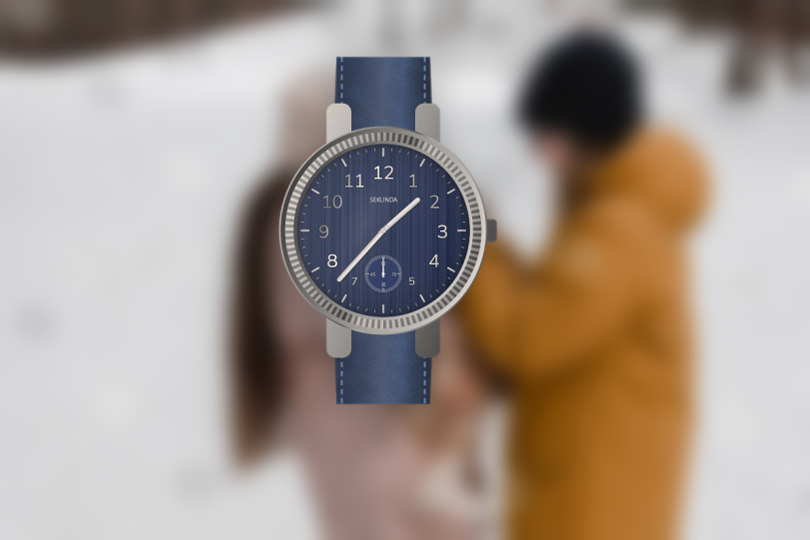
{"hour": 1, "minute": 37}
